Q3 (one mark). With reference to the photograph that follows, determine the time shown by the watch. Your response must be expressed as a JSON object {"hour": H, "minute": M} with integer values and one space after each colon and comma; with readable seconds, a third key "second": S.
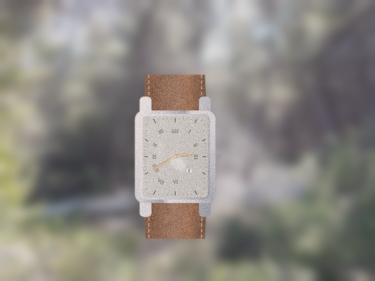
{"hour": 2, "minute": 40}
